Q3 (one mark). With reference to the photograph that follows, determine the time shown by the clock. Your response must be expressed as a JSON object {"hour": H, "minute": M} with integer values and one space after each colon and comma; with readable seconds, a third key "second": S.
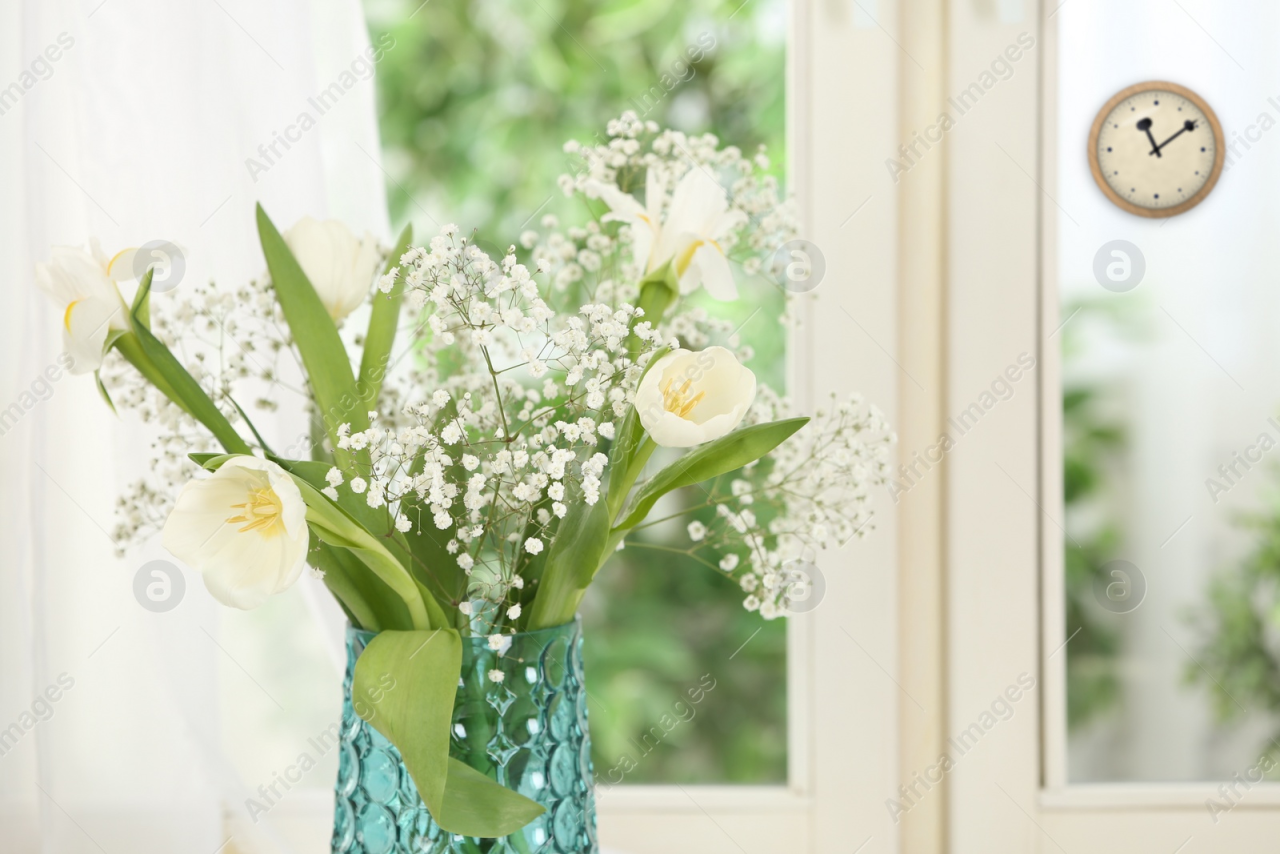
{"hour": 11, "minute": 9}
